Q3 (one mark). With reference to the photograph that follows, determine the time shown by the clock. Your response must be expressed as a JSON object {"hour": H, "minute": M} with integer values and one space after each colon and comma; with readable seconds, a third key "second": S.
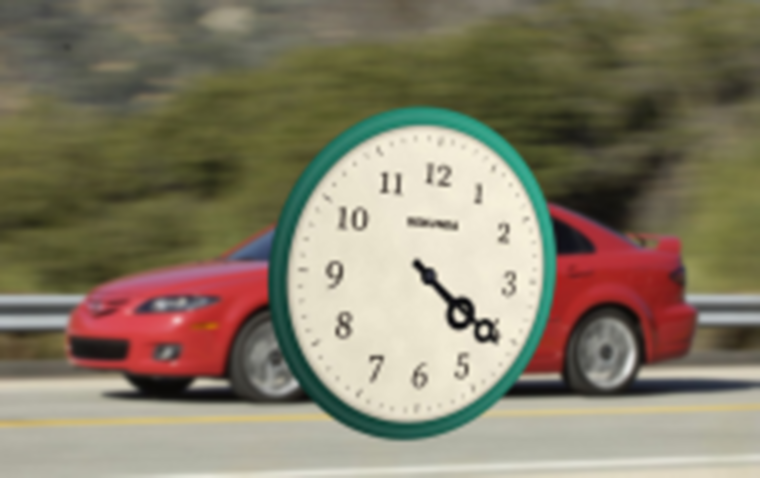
{"hour": 4, "minute": 21}
